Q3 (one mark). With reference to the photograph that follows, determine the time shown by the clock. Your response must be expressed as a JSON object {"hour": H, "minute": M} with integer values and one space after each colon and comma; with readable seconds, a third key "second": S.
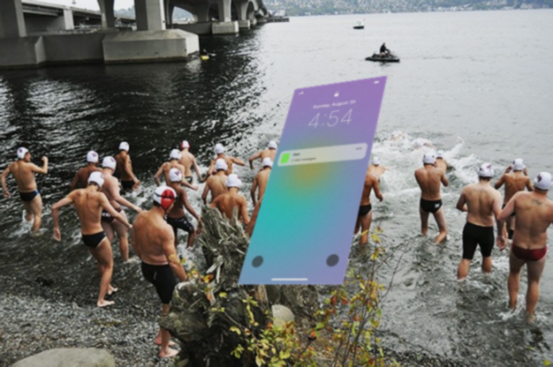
{"hour": 4, "minute": 54}
